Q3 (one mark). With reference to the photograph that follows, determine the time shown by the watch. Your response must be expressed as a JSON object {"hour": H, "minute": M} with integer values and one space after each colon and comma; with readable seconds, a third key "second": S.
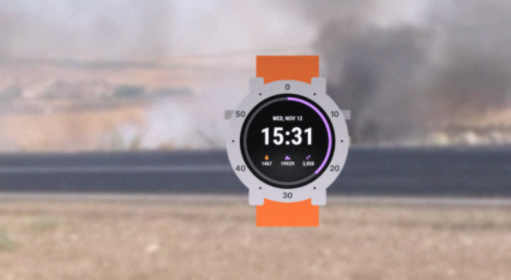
{"hour": 15, "minute": 31}
